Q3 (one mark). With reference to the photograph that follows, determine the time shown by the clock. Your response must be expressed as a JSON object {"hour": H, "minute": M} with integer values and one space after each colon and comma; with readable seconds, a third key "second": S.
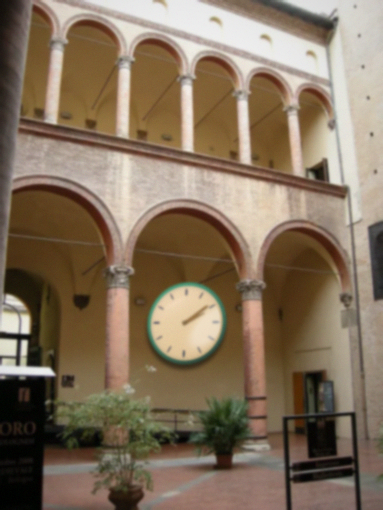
{"hour": 2, "minute": 9}
